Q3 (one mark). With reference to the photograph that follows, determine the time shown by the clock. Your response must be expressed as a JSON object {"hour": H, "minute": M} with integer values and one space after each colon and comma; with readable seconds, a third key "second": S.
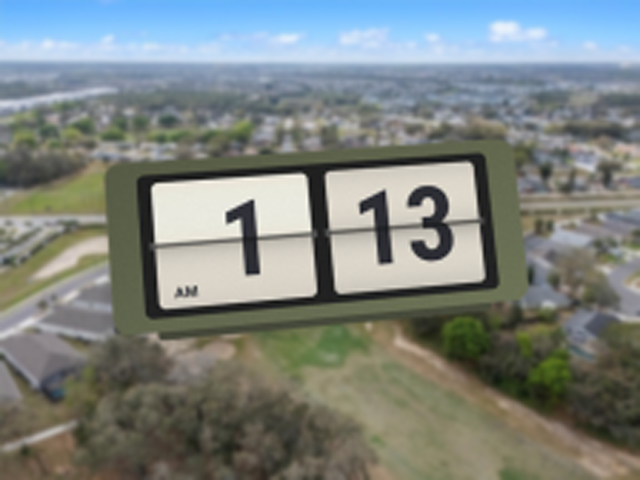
{"hour": 1, "minute": 13}
